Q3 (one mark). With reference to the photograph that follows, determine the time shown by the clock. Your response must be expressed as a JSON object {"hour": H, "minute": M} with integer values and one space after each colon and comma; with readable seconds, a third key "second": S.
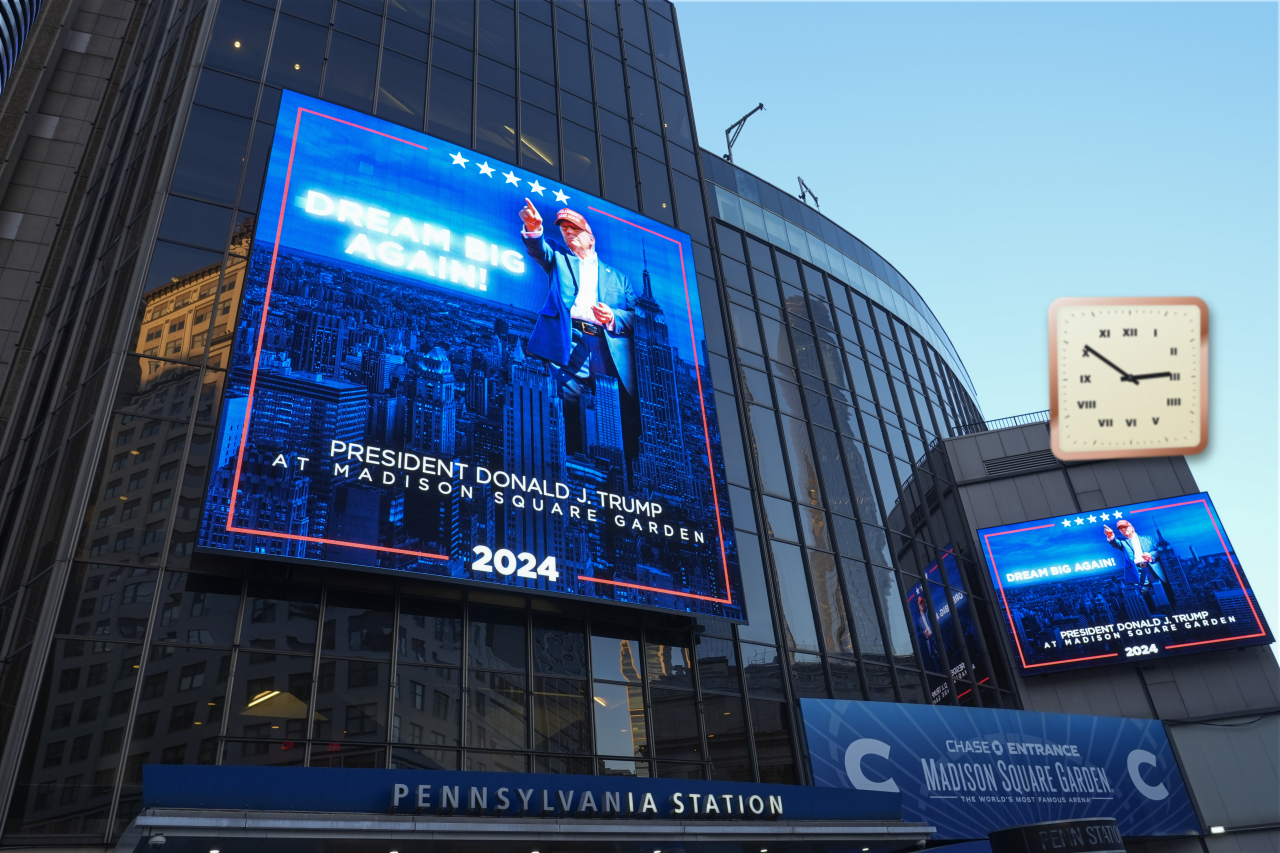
{"hour": 2, "minute": 51}
